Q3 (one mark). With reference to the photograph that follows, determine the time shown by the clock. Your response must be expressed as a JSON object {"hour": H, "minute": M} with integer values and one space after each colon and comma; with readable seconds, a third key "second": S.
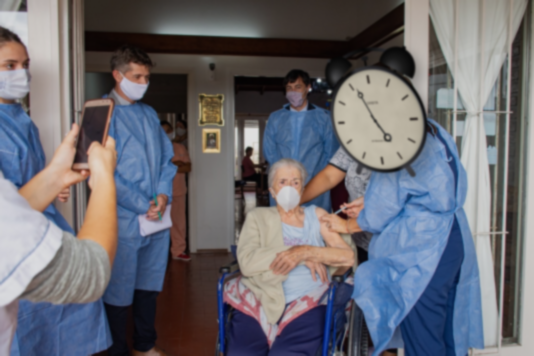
{"hour": 4, "minute": 56}
